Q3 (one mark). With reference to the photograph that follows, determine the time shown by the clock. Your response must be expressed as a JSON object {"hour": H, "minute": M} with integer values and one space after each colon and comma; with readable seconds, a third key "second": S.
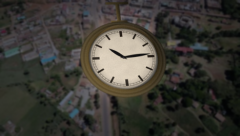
{"hour": 10, "minute": 14}
